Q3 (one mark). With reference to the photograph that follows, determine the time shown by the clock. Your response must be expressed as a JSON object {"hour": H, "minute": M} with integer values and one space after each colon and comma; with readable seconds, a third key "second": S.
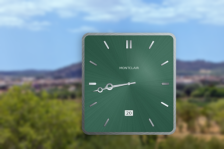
{"hour": 8, "minute": 43}
